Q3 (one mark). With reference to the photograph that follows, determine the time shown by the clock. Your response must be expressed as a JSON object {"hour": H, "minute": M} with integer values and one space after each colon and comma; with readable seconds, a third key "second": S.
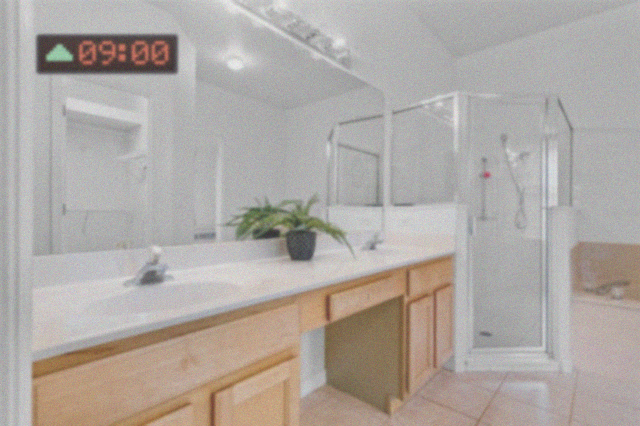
{"hour": 9, "minute": 0}
